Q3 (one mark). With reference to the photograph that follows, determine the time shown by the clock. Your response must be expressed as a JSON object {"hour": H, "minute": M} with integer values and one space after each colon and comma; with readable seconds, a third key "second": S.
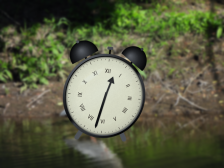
{"hour": 12, "minute": 32}
